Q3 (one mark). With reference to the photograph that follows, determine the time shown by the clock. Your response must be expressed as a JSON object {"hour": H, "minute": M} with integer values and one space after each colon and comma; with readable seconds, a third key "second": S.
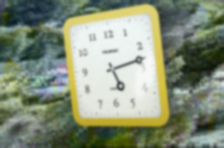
{"hour": 5, "minute": 13}
